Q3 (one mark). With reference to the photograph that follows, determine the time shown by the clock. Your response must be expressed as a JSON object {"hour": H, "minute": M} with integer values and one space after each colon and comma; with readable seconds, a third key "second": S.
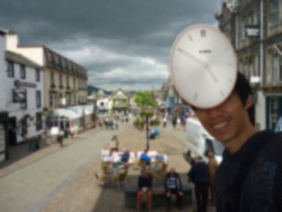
{"hour": 4, "minute": 50}
